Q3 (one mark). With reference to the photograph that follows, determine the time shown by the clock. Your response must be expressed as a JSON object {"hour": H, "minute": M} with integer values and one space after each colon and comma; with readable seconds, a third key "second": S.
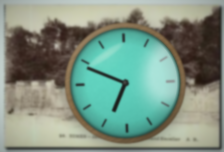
{"hour": 6, "minute": 49}
